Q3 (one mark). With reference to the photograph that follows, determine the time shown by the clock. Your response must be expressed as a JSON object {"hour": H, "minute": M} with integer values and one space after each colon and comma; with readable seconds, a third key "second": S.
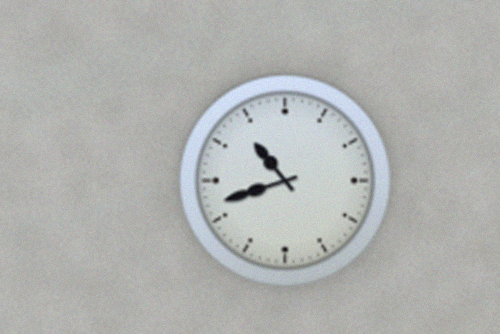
{"hour": 10, "minute": 42}
